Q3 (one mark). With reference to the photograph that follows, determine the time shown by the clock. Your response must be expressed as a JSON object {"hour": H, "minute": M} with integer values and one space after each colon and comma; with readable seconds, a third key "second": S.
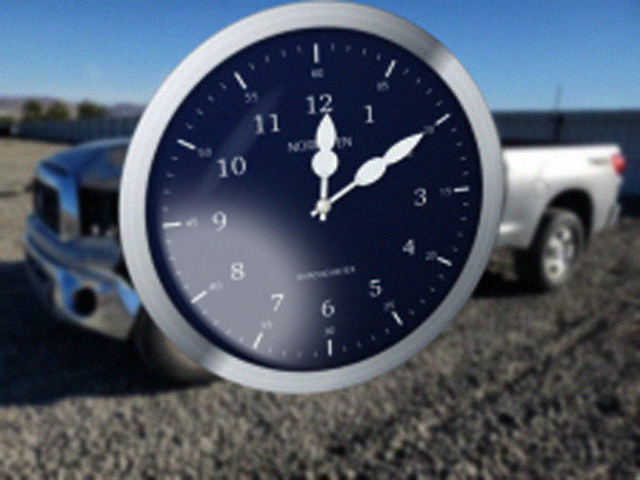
{"hour": 12, "minute": 10}
